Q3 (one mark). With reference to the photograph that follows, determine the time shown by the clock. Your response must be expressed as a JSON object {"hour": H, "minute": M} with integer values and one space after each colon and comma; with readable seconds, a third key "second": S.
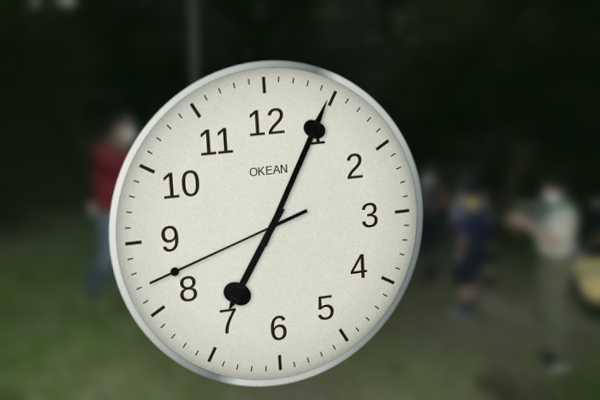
{"hour": 7, "minute": 4, "second": 42}
